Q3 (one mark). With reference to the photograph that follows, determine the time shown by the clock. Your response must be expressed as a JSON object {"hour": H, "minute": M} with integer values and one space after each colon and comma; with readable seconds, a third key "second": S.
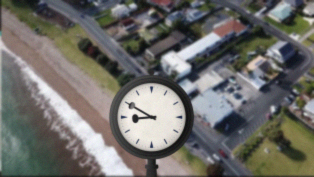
{"hour": 8, "minute": 50}
